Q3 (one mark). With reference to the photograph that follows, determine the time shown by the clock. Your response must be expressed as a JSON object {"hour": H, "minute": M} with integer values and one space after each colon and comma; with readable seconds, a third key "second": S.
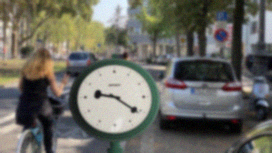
{"hour": 9, "minute": 21}
